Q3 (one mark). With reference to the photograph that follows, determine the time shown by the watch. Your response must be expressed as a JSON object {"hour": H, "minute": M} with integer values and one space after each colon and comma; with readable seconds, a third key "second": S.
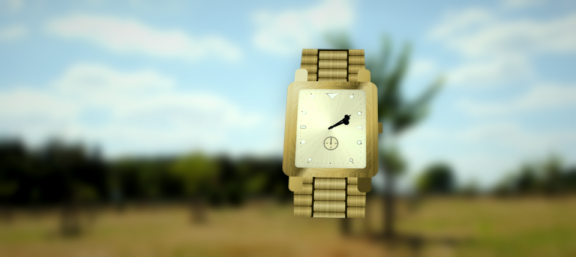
{"hour": 2, "minute": 9}
